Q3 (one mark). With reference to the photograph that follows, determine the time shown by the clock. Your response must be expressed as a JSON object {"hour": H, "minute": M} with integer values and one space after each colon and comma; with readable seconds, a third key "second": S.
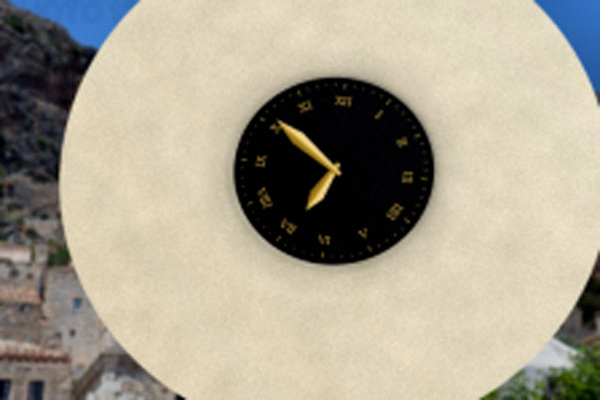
{"hour": 6, "minute": 51}
